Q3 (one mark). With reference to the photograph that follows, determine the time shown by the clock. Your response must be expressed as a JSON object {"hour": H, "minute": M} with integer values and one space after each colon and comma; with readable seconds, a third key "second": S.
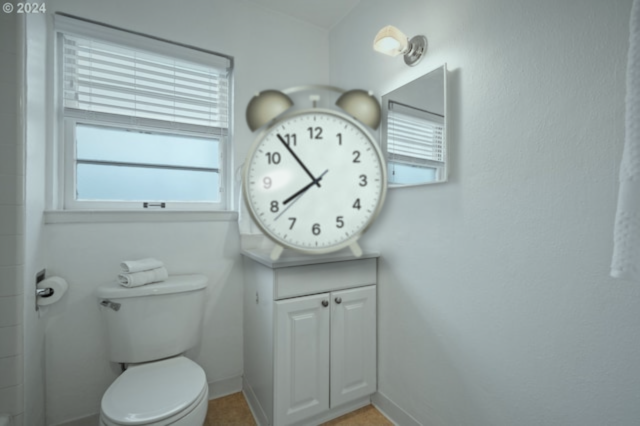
{"hour": 7, "minute": 53, "second": 38}
